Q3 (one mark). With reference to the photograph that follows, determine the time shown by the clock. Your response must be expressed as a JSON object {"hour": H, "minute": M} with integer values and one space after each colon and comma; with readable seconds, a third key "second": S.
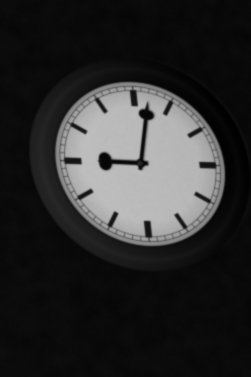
{"hour": 9, "minute": 2}
